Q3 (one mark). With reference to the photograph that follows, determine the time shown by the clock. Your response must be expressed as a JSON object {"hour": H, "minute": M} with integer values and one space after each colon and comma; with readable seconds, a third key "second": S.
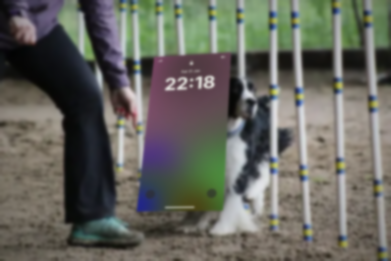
{"hour": 22, "minute": 18}
